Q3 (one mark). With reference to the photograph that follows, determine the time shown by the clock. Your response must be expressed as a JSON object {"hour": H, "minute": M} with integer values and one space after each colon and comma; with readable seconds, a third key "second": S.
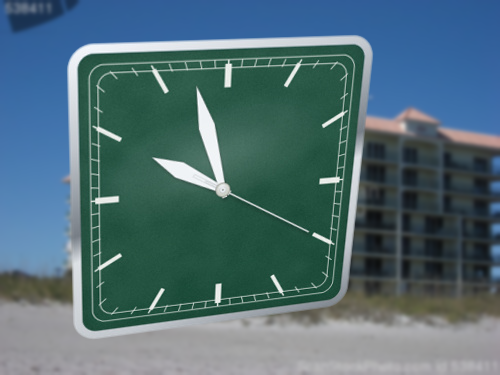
{"hour": 9, "minute": 57, "second": 20}
